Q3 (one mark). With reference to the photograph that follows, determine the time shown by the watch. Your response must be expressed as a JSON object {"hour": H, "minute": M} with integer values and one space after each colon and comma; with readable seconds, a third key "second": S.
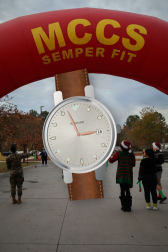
{"hour": 2, "minute": 57}
